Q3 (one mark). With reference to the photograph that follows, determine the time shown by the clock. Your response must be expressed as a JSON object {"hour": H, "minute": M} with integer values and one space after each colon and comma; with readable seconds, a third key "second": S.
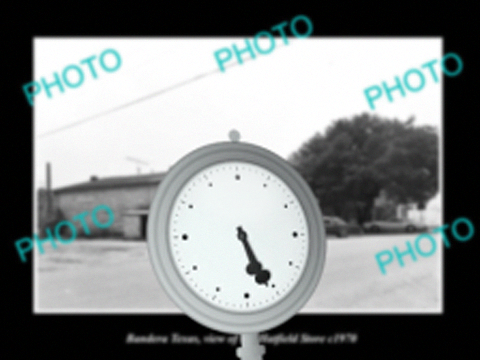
{"hour": 5, "minute": 26}
